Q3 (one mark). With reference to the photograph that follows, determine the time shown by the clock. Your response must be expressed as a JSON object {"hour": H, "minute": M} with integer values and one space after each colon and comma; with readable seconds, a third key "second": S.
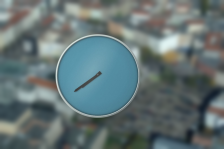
{"hour": 7, "minute": 39}
